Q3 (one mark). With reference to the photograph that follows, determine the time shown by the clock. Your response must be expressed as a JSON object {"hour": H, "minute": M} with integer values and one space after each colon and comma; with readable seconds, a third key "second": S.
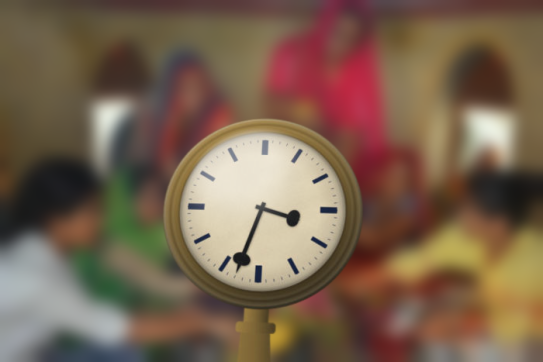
{"hour": 3, "minute": 33}
